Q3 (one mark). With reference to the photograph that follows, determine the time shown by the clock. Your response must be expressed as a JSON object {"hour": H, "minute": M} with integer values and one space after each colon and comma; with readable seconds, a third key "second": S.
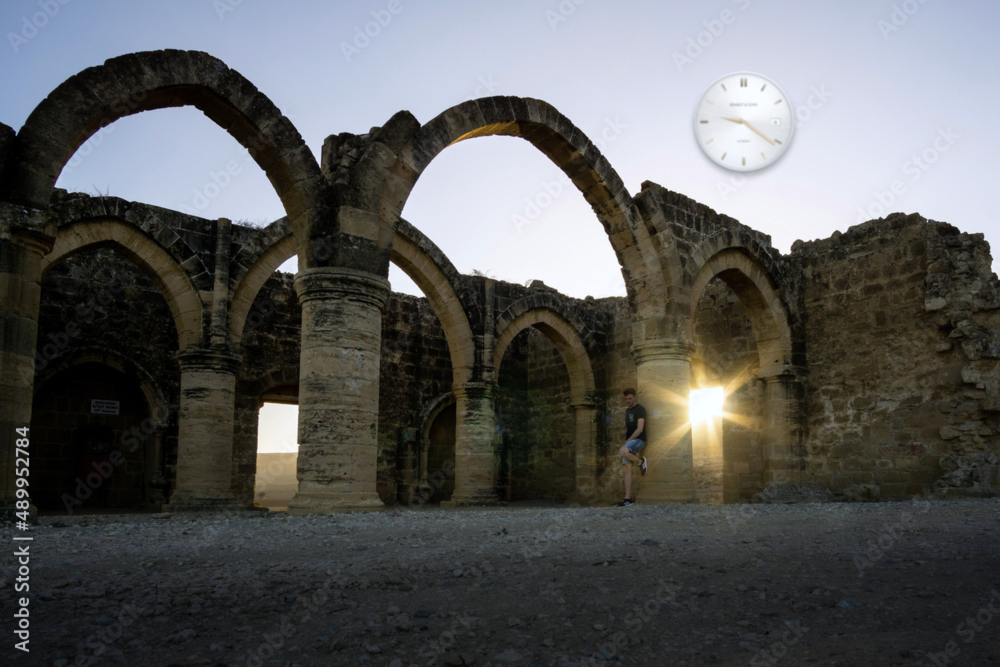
{"hour": 9, "minute": 21}
